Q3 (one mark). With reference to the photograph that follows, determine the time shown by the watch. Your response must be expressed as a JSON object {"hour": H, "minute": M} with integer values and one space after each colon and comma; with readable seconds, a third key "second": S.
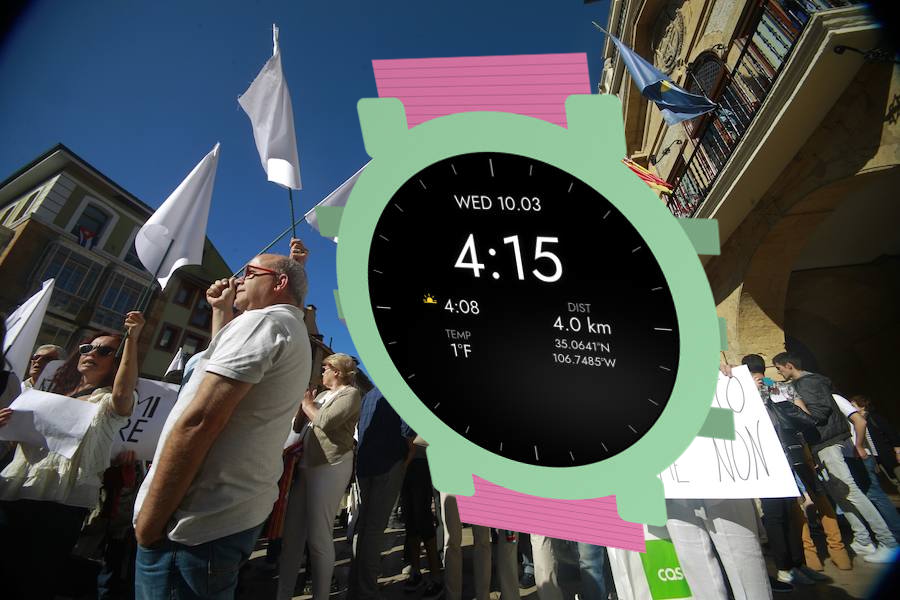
{"hour": 4, "minute": 15}
